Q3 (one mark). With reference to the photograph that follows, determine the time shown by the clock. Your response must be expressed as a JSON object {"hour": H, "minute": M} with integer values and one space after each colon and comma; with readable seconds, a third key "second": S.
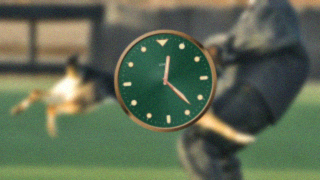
{"hour": 12, "minute": 23}
